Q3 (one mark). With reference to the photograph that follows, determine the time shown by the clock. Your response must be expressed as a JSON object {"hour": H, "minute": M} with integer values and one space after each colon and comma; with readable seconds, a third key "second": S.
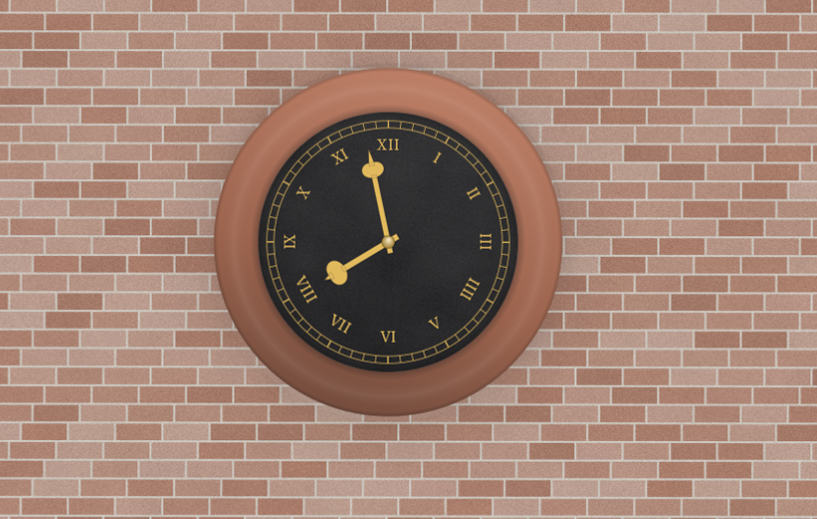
{"hour": 7, "minute": 58}
